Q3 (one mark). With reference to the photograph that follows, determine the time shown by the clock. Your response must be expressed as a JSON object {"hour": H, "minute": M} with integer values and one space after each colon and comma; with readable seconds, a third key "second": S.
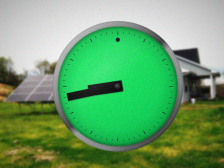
{"hour": 8, "minute": 43}
